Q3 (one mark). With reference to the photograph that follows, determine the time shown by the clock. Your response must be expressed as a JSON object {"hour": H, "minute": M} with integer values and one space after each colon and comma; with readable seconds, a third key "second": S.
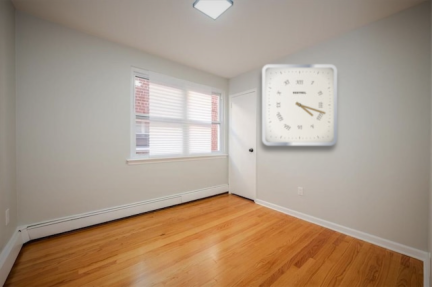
{"hour": 4, "minute": 18}
